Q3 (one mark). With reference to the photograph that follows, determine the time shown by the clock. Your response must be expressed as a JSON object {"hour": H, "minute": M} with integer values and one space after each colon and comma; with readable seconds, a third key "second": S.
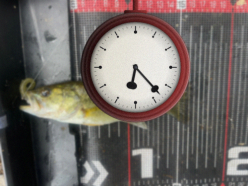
{"hour": 6, "minute": 23}
